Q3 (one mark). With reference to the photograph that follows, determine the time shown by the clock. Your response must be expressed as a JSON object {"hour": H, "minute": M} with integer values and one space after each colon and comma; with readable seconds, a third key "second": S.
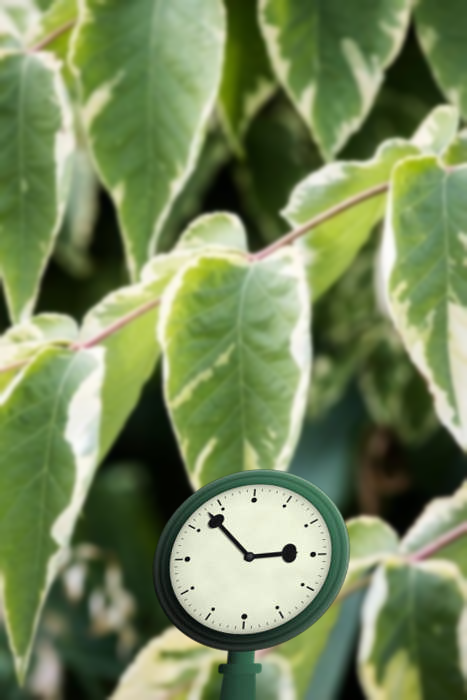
{"hour": 2, "minute": 53}
